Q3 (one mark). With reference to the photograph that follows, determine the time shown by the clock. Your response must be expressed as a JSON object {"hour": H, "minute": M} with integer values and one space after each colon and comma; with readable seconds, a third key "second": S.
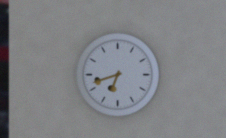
{"hour": 6, "minute": 42}
